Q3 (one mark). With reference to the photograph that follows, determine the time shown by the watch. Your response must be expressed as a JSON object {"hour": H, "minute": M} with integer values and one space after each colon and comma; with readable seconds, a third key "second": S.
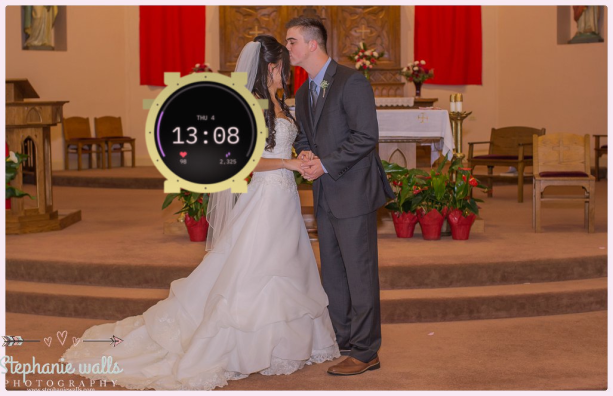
{"hour": 13, "minute": 8}
